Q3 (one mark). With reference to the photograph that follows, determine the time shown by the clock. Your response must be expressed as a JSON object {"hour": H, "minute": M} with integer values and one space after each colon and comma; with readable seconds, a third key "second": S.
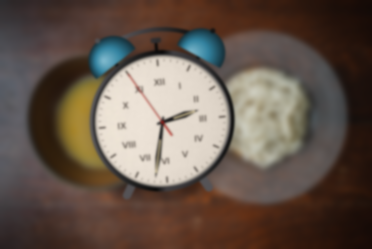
{"hour": 2, "minute": 31, "second": 55}
